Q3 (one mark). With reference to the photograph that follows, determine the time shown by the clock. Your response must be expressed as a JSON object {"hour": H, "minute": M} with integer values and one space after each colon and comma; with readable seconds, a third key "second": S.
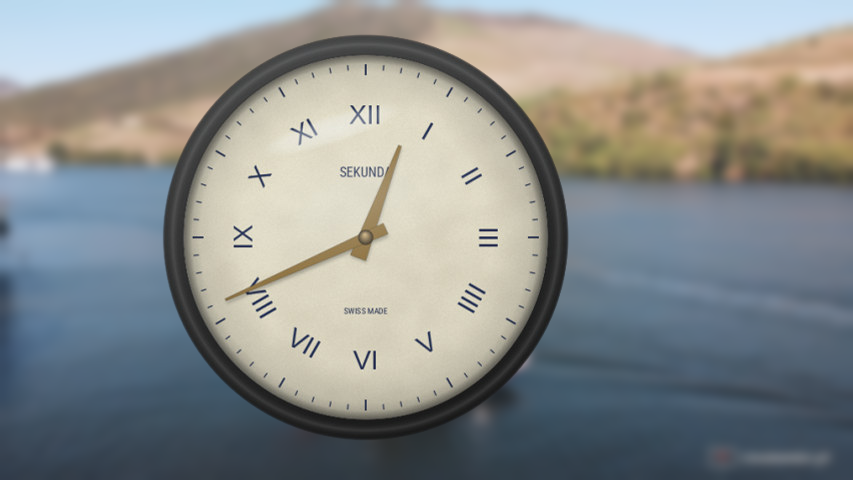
{"hour": 12, "minute": 41}
